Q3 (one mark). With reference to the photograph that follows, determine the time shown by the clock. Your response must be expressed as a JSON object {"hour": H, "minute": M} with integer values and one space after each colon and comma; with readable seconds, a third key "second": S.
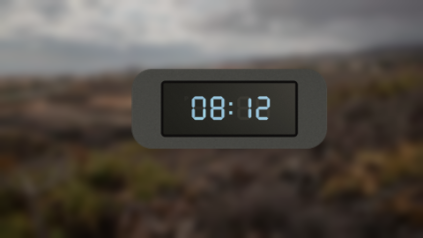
{"hour": 8, "minute": 12}
